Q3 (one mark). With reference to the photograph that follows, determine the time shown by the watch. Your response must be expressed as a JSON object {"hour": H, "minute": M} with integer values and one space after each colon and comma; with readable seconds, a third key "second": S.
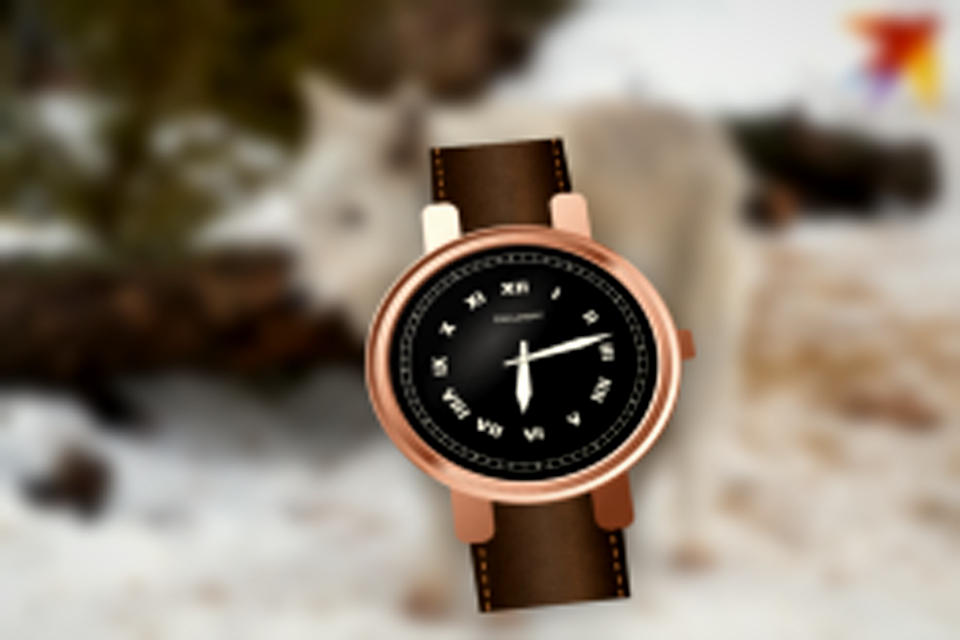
{"hour": 6, "minute": 13}
